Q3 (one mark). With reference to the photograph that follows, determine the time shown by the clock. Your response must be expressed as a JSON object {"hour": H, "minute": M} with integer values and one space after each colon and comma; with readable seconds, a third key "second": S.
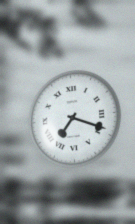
{"hour": 7, "minute": 19}
